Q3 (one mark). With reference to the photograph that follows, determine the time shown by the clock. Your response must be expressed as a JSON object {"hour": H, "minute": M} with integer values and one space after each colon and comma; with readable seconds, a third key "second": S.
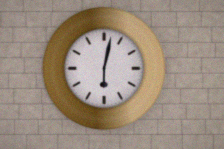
{"hour": 6, "minute": 2}
